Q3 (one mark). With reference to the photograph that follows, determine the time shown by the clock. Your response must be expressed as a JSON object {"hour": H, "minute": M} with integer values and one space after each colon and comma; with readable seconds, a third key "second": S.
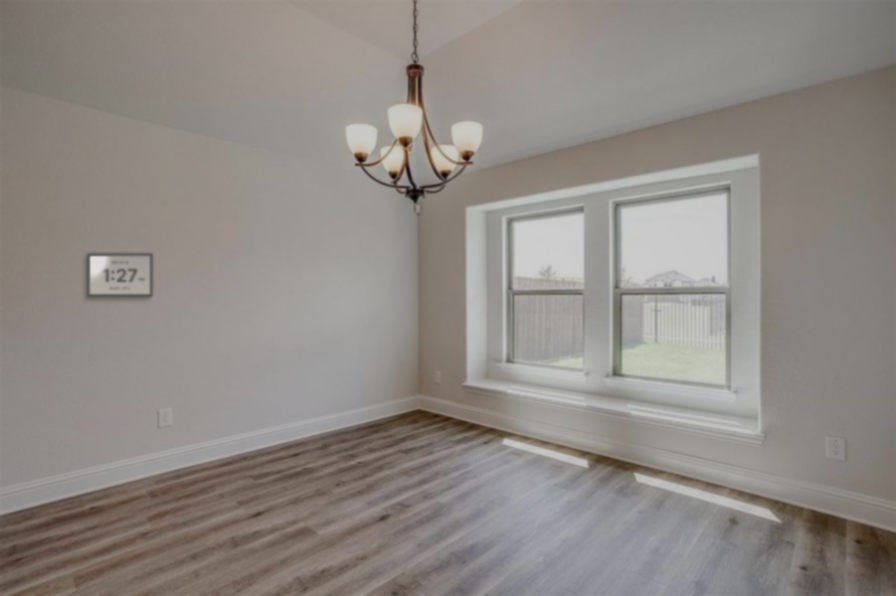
{"hour": 1, "minute": 27}
